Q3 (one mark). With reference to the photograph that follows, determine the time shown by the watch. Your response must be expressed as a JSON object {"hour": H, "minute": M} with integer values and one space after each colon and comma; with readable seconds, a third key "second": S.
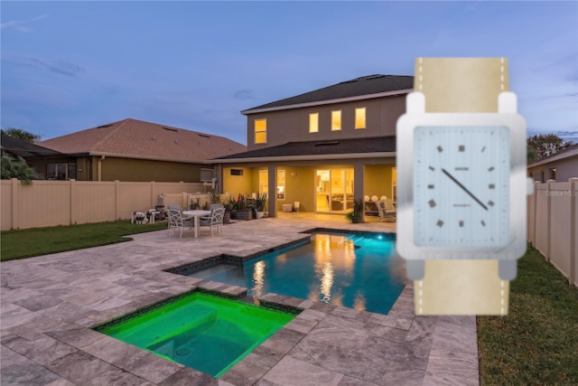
{"hour": 10, "minute": 22}
